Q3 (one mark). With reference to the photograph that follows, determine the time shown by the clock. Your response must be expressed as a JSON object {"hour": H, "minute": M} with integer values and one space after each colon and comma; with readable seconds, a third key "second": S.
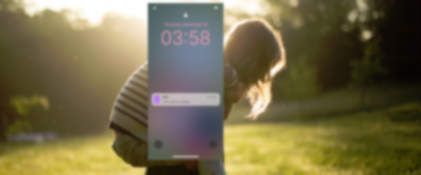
{"hour": 3, "minute": 58}
